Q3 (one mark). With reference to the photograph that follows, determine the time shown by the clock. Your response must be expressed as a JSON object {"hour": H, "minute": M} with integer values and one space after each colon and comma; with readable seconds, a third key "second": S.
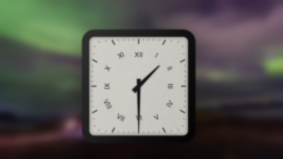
{"hour": 1, "minute": 30}
